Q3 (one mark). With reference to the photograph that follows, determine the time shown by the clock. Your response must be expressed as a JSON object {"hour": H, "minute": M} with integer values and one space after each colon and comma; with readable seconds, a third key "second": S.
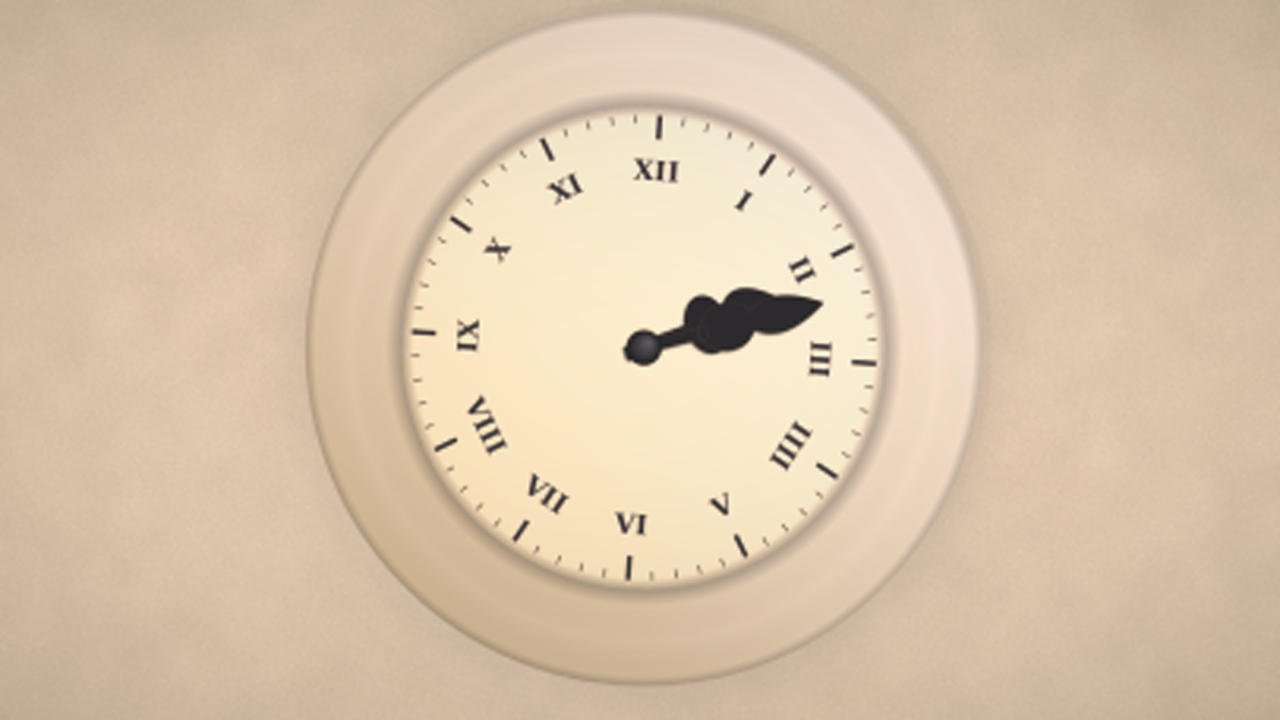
{"hour": 2, "minute": 12}
